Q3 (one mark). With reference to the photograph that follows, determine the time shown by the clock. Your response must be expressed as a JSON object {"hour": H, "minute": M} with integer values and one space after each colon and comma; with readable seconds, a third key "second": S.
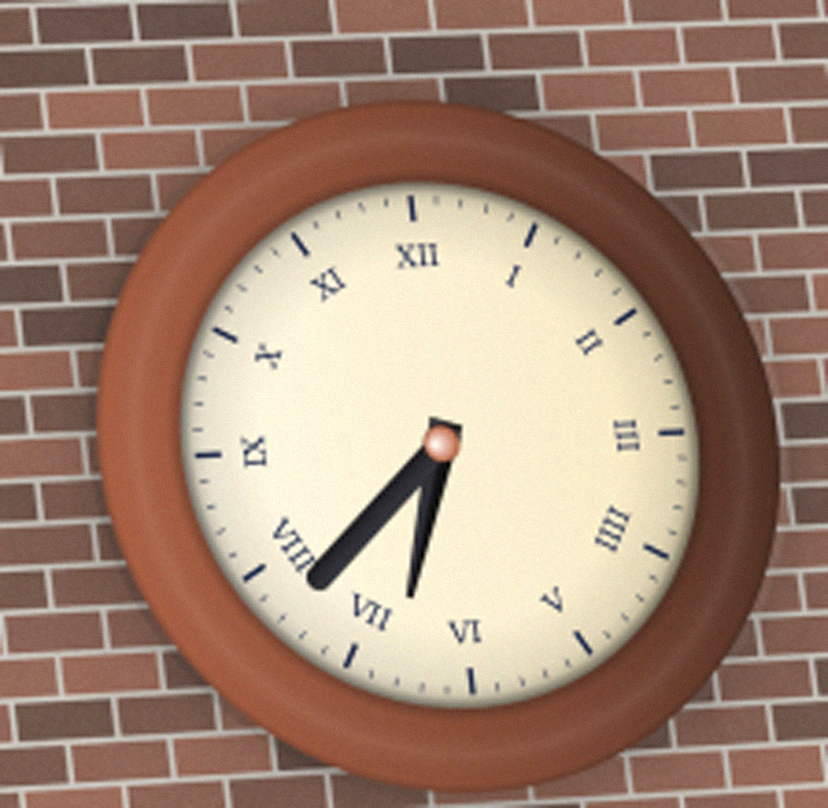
{"hour": 6, "minute": 38}
